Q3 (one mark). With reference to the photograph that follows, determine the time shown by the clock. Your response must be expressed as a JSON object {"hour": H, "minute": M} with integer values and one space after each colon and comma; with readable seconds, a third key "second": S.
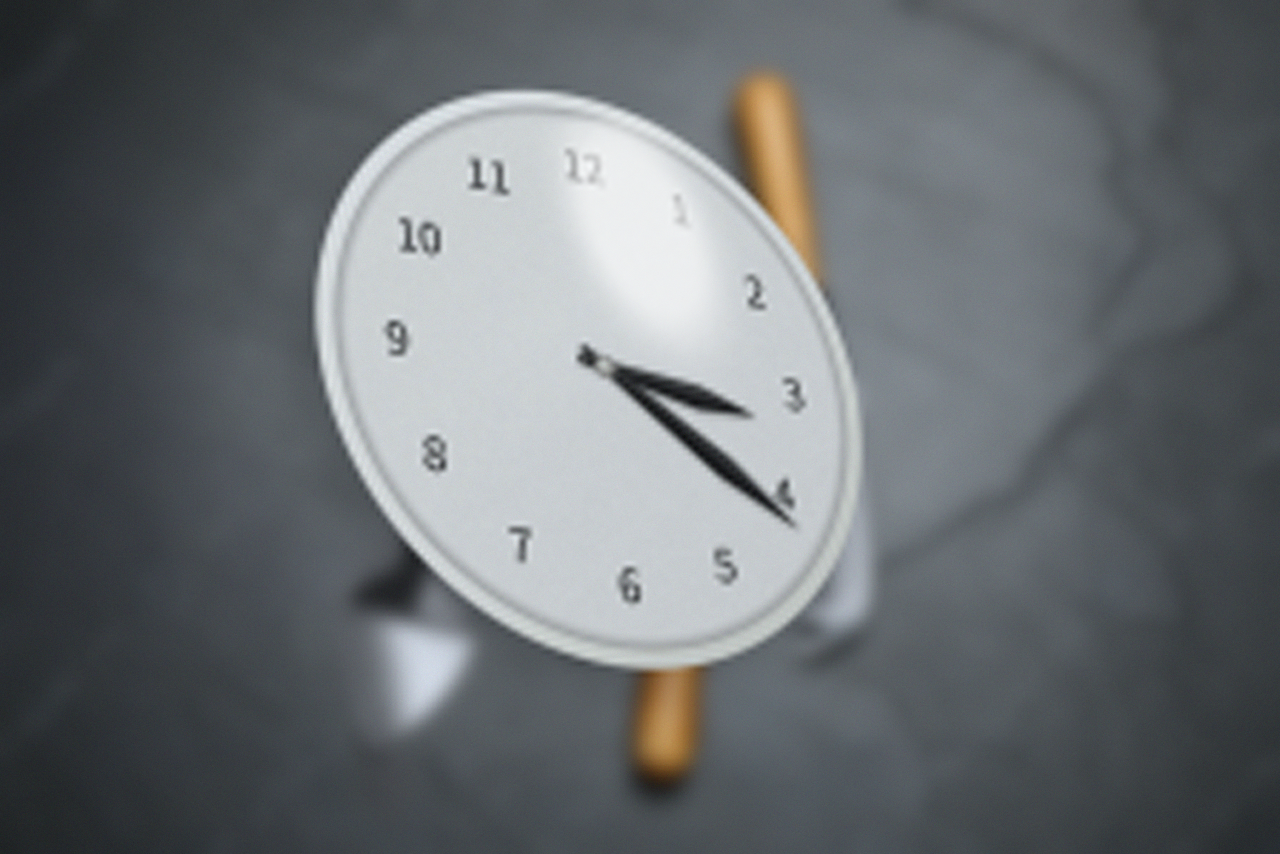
{"hour": 3, "minute": 21}
